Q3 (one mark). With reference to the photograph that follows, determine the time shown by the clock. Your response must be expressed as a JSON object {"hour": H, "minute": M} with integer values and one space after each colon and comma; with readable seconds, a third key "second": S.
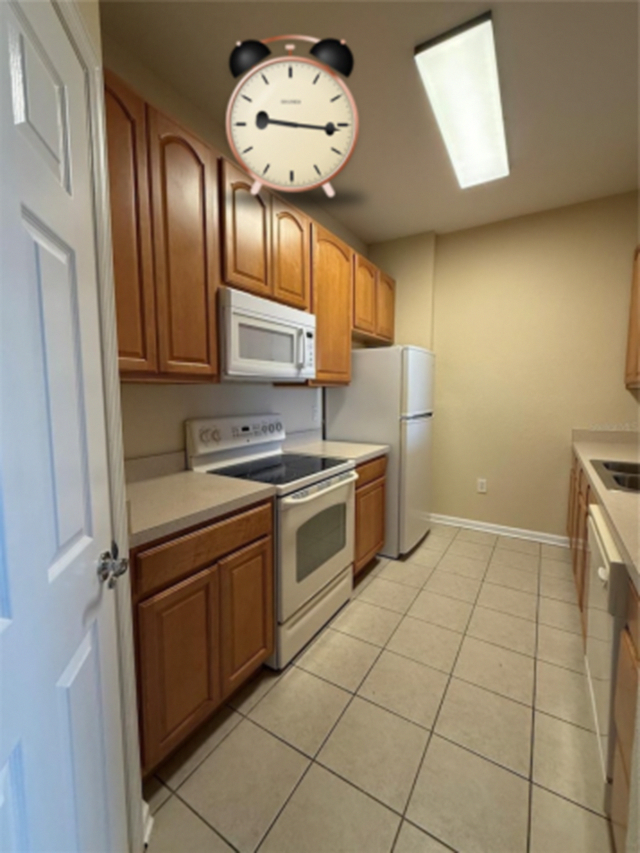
{"hour": 9, "minute": 16}
